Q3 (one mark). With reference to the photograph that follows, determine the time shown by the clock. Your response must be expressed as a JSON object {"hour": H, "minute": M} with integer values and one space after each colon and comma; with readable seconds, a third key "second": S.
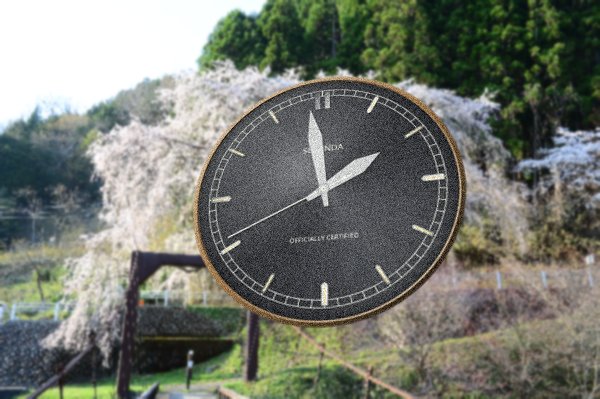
{"hour": 1, "minute": 58, "second": 41}
